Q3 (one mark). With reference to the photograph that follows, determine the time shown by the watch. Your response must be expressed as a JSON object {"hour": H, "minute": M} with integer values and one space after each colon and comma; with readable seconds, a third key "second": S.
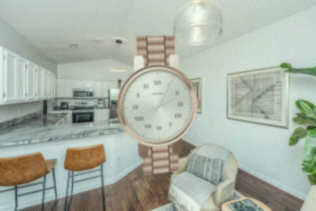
{"hour": 2, "minute": 5}
